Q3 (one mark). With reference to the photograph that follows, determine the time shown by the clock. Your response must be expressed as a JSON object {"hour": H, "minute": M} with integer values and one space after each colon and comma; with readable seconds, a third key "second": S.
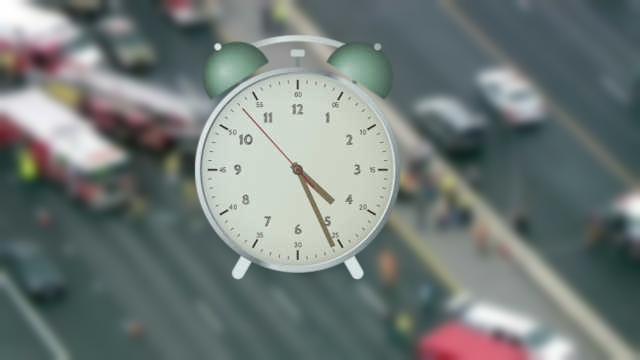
{"hour": 4, "minute": 25, "second": 53}
